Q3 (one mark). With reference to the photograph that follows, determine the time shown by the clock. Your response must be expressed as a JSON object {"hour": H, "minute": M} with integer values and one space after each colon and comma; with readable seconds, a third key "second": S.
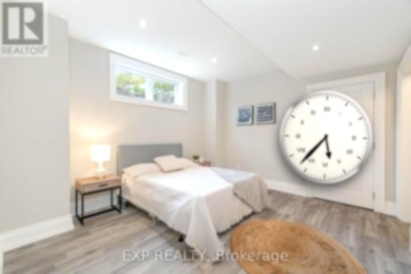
{"hour": 5, "minute": 37}
